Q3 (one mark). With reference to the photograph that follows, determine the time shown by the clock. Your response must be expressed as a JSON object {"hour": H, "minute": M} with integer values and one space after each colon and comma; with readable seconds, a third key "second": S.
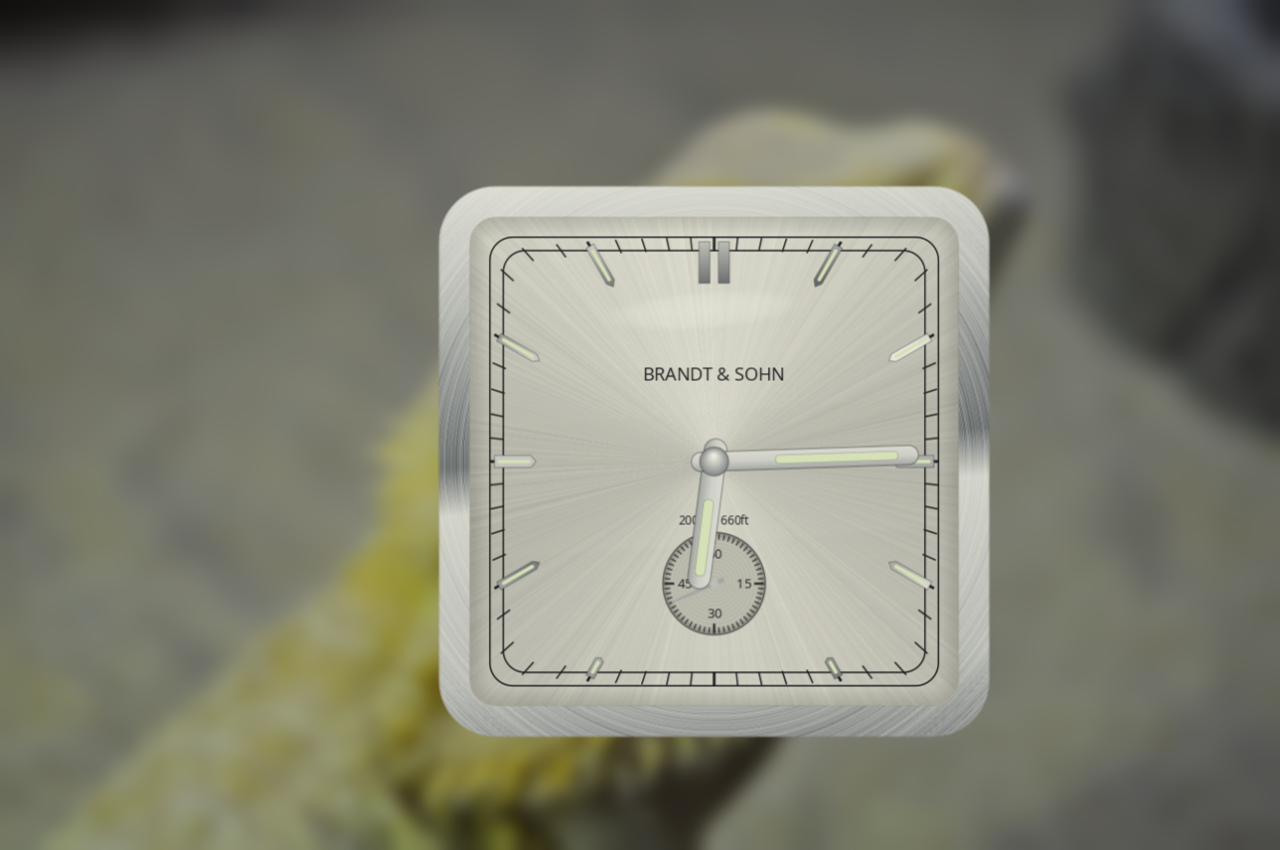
{"hour": 6, "minute": 14, "second": 41}
